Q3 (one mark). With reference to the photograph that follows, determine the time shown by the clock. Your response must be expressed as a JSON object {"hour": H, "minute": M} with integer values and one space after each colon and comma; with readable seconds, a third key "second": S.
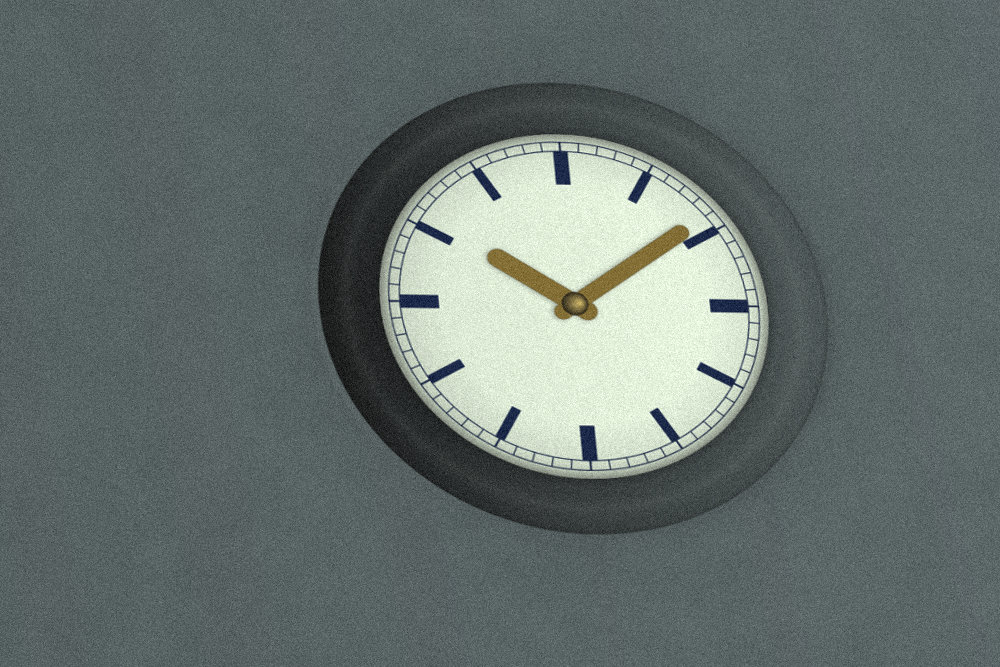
{"hour": 10, "minute": 9}
